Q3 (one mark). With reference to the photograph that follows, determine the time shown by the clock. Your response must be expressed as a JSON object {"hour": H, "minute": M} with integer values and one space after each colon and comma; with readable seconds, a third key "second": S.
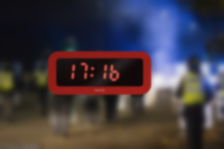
{"hour": 17, "minute": 16}
